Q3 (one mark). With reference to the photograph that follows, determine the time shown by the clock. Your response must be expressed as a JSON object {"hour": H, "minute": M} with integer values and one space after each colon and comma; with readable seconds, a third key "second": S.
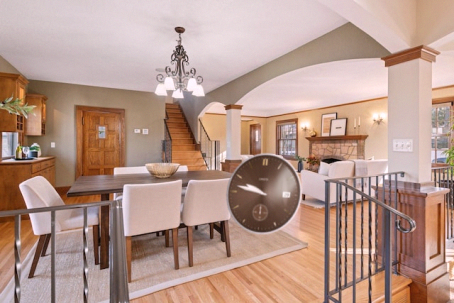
{"hour": 9, "minute": 47}
